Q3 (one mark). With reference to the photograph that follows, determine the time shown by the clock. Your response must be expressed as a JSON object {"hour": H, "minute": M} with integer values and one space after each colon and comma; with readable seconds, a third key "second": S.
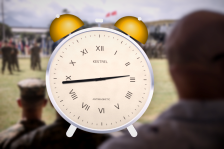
{"hour": 2, "minute": 44}
